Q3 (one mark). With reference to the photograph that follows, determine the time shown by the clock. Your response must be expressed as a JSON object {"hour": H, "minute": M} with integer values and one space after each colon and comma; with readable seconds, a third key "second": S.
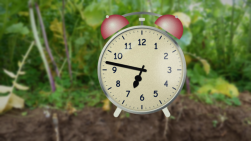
{"hour": 6, "minute": 47}
